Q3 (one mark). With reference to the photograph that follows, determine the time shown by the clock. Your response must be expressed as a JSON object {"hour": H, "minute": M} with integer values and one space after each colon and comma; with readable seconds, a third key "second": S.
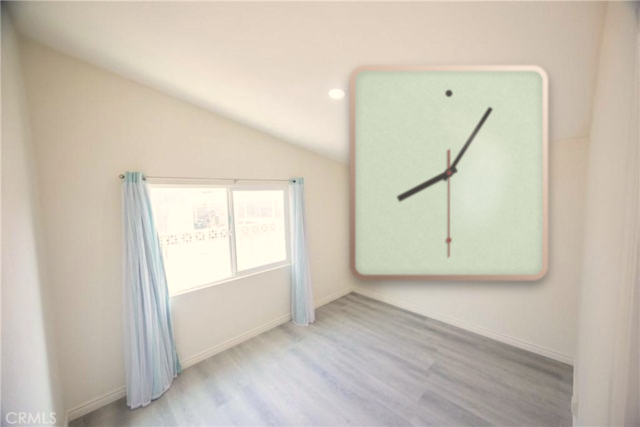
{"hour": 8, "minute": 5, "second": 30}
